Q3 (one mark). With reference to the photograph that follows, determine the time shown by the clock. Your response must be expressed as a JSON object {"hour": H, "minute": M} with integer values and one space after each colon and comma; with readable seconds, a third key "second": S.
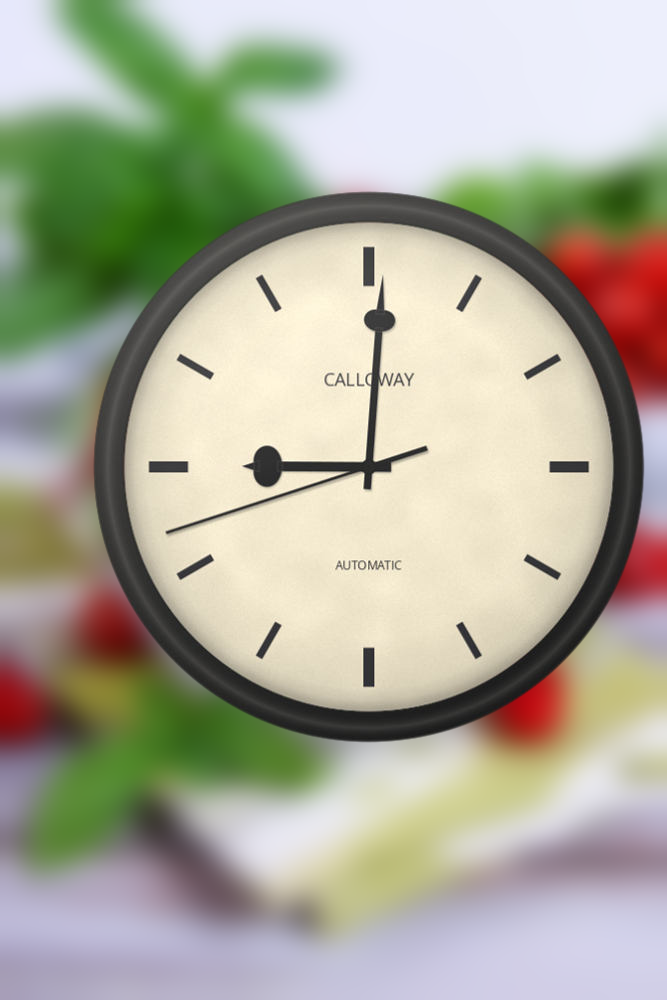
{"hour": 9, "minute": 0, "second": 42}
